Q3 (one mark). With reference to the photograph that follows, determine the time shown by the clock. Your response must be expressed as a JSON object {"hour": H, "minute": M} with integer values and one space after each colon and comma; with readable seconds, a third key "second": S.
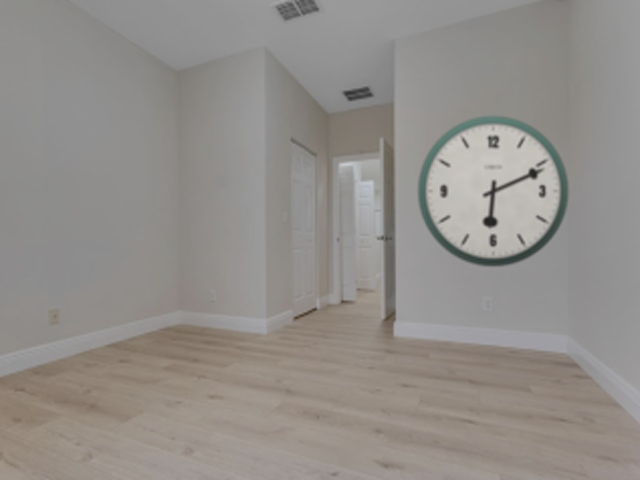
{"hour": 6, "minute": 11}
